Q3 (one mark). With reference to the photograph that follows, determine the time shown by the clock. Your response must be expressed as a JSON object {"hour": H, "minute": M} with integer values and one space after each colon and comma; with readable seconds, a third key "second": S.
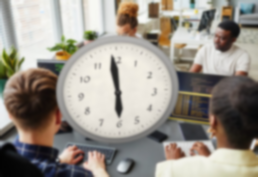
{"hour": 5, "minute": 59}
